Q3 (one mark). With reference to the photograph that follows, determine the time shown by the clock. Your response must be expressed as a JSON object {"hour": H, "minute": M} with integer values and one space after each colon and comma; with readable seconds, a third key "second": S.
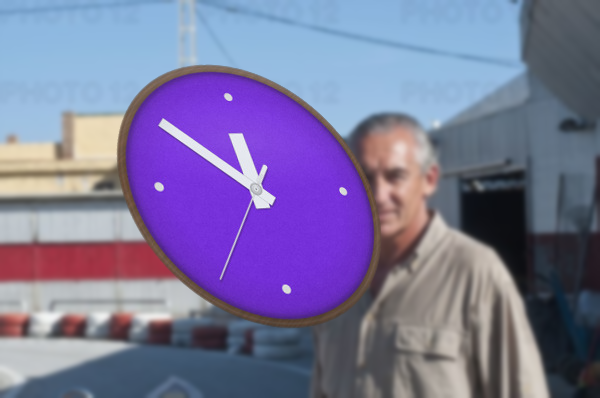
{"hour": 11, "minute": 51, "second": 36}
